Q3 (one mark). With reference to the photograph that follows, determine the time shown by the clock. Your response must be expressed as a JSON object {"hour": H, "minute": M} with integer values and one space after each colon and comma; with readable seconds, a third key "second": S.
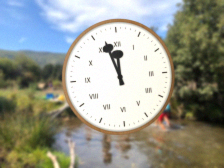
{"hour": 11, "minute": 57}
